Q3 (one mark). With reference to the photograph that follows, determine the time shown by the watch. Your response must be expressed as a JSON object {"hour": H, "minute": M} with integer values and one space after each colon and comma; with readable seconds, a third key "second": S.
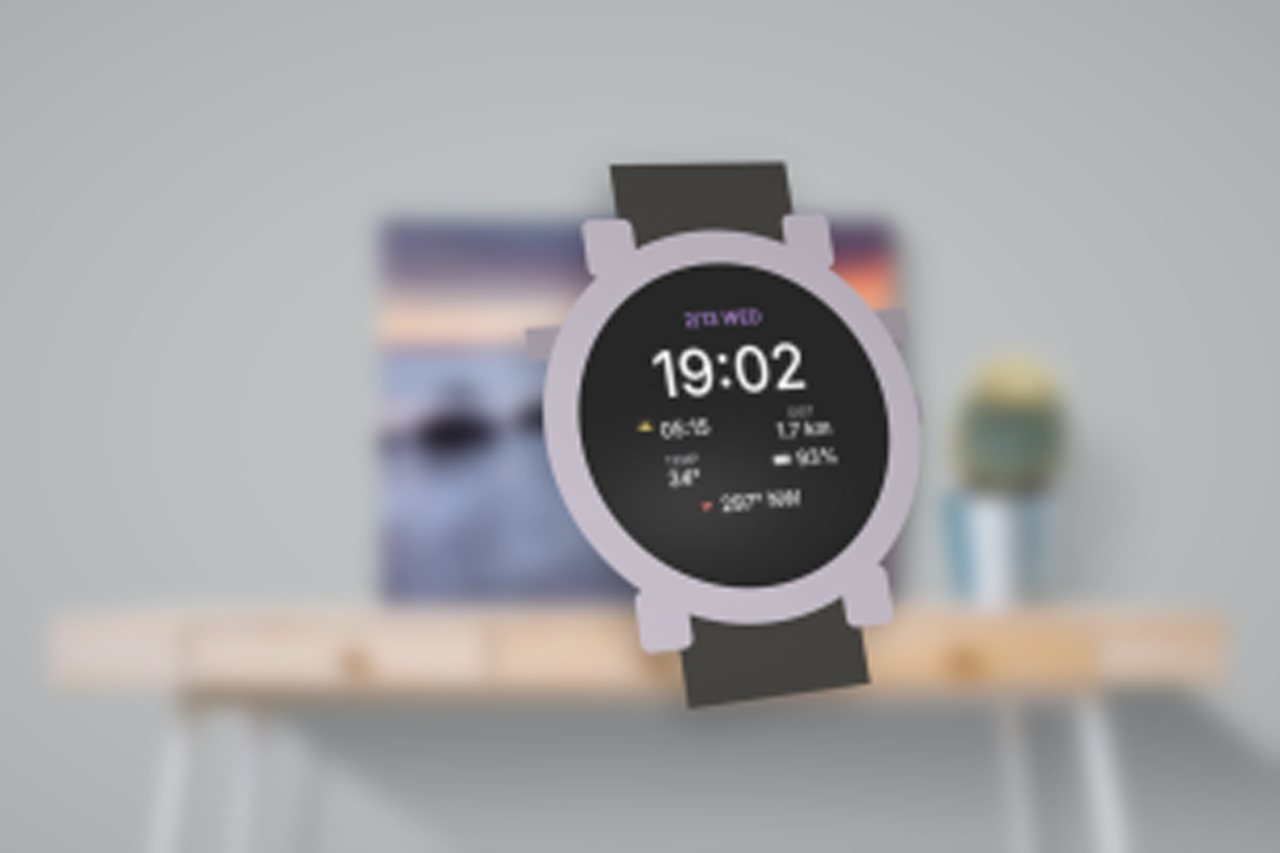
{"hour": 19, "minute": 2}
